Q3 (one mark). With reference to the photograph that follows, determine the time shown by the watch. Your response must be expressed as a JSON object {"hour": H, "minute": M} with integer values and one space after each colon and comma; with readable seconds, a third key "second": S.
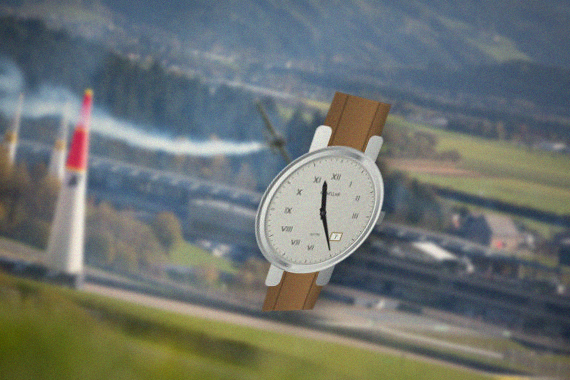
{"hour": 11, "minute": 25}
